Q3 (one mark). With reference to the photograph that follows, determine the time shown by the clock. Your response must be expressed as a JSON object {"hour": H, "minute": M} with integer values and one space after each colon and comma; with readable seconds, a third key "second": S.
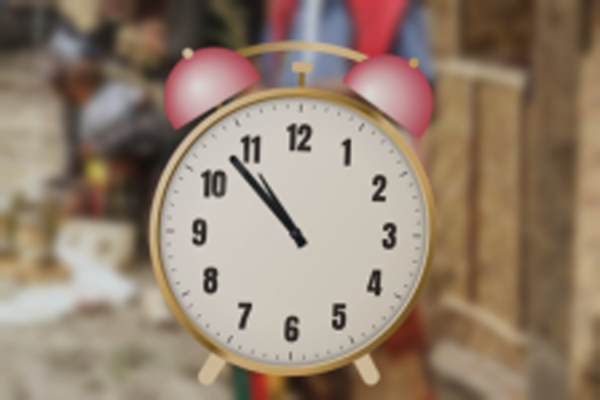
{"hour": 10, "minute": 53}
